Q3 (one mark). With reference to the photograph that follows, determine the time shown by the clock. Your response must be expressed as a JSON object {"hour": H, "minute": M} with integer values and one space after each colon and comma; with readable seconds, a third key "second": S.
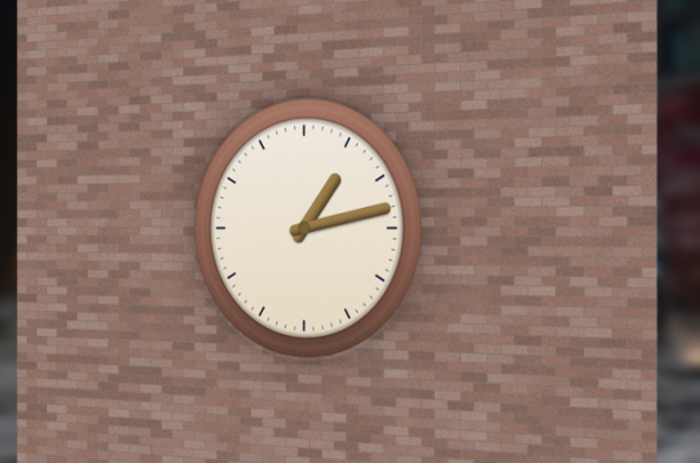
{"hour": 1, "minute": 13}
